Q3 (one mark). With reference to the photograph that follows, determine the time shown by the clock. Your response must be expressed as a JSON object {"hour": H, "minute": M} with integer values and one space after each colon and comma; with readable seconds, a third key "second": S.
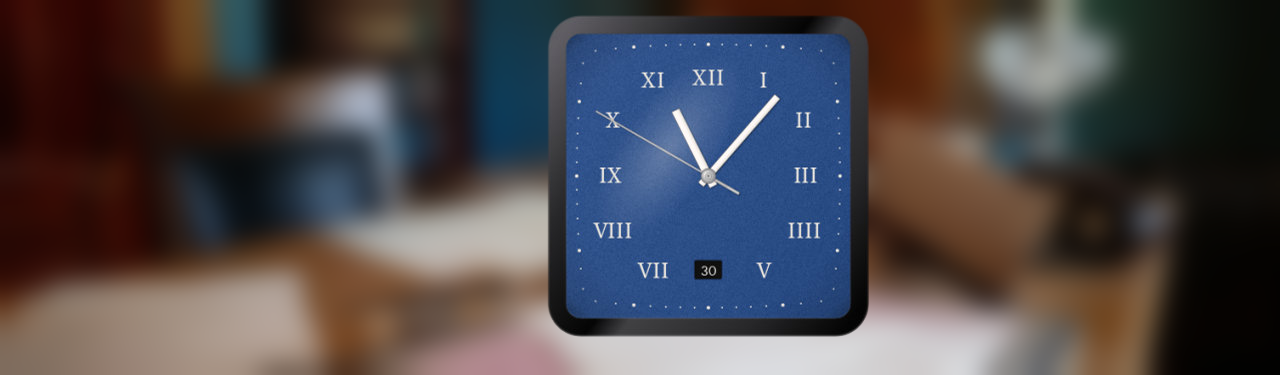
{"hour": 11, "minute": 6, "second": 50}
